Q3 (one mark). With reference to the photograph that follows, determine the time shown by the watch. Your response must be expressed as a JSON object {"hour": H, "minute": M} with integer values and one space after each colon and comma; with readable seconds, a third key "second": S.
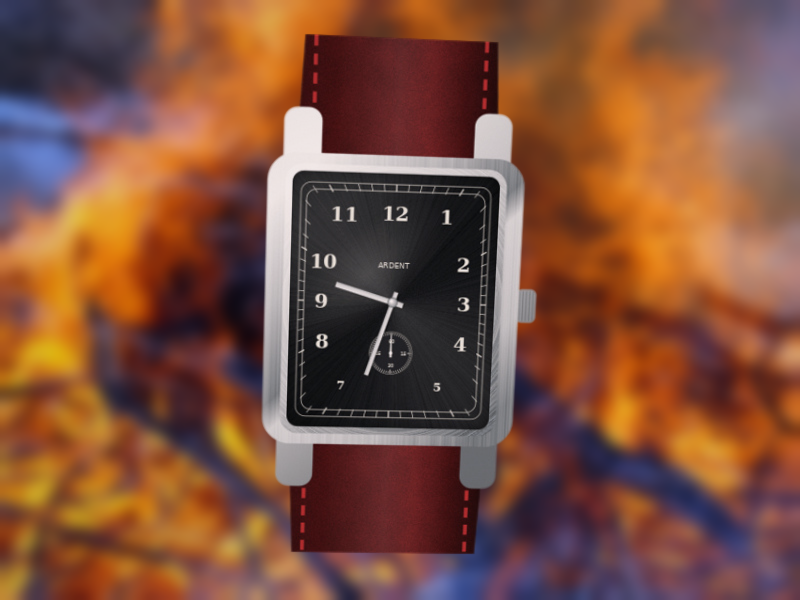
{"hour": 9, "minute": 33}
